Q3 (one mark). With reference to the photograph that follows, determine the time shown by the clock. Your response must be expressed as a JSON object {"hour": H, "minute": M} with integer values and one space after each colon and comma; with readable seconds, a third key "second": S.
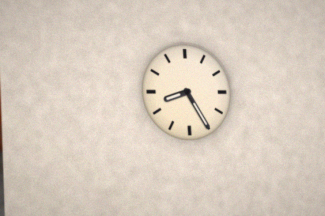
{"hour": 8, "minute": 25}
